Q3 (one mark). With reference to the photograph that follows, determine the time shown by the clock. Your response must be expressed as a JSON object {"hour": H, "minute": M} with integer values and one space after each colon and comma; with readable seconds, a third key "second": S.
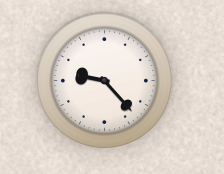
{"hour": 9, "minute": 23}
